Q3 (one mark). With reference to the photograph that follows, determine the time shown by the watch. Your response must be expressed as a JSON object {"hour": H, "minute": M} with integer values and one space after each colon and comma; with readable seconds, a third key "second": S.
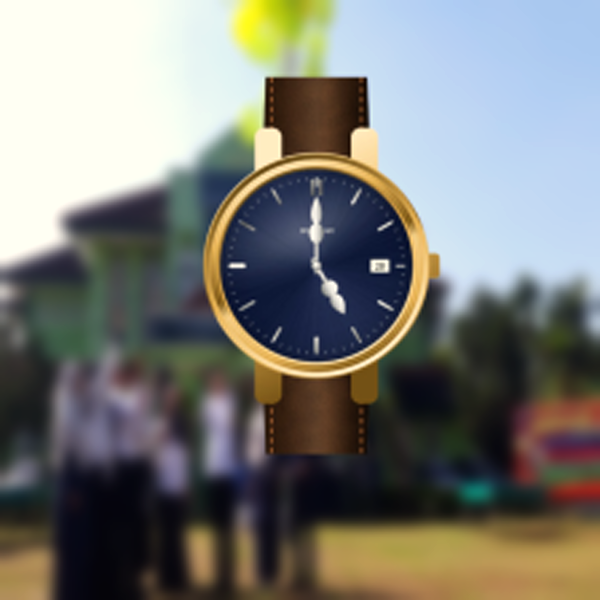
{"hour": 5, "minute": 0}
